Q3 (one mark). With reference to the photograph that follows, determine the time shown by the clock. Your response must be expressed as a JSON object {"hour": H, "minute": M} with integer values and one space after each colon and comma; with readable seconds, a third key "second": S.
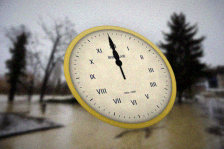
{"hour": 12, "minute": 0}
